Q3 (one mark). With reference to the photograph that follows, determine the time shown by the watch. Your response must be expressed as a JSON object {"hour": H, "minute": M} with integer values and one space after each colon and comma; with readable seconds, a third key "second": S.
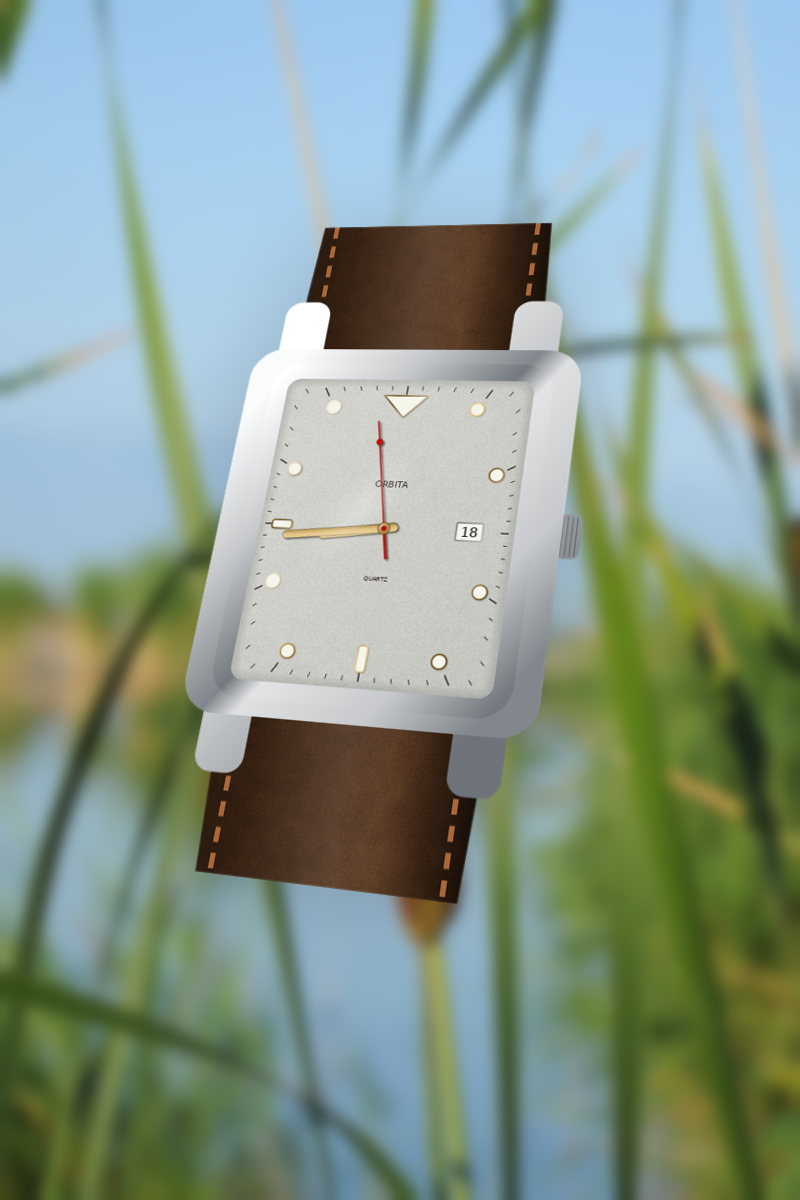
{"hour": 8, "minute": 43, "second": 58}
